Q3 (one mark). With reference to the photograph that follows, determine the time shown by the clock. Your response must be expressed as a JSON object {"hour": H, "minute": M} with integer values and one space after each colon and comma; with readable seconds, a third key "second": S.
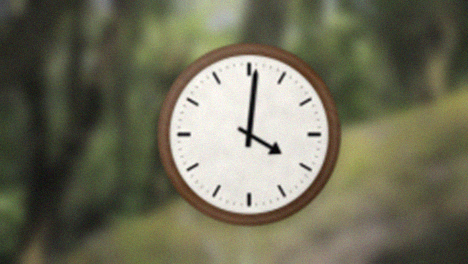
{"hour": 4, "minute": 1}
